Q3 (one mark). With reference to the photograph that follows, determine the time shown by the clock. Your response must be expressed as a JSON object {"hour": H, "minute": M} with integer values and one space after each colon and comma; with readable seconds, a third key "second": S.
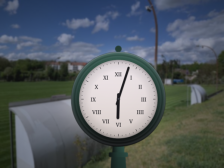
{"hour": 6, "minute": 3}
